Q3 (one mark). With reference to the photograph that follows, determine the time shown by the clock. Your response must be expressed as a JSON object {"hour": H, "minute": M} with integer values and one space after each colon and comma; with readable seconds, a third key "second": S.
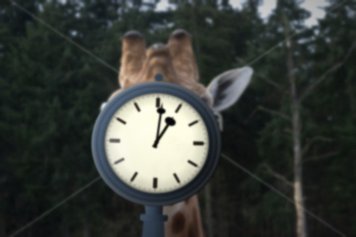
{"hour": 1, "minute": 1}
